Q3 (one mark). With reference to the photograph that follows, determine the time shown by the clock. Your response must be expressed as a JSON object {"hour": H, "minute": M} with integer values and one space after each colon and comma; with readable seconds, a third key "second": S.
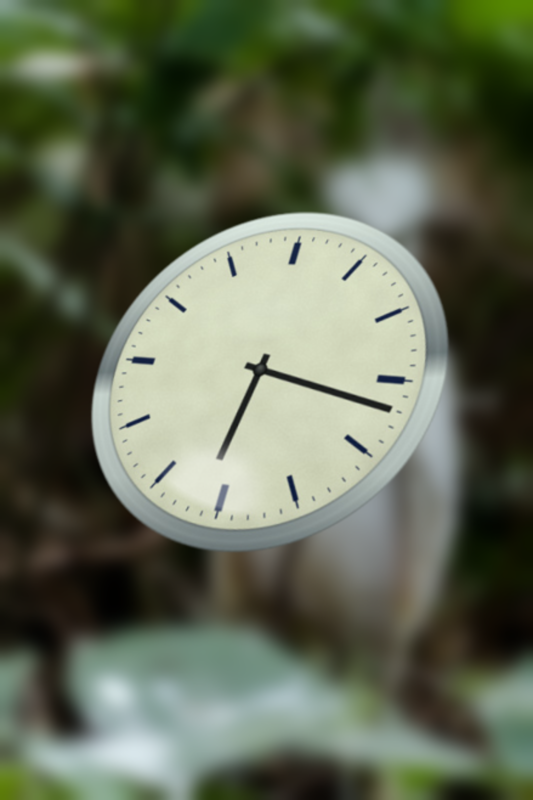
{"hour": 6, "minute": 17}
